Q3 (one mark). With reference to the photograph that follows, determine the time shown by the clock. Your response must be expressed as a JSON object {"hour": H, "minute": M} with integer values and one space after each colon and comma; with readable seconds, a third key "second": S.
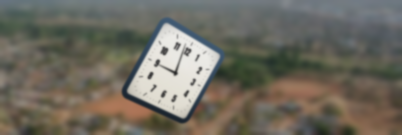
{"hour": 8, "minute": 58}
